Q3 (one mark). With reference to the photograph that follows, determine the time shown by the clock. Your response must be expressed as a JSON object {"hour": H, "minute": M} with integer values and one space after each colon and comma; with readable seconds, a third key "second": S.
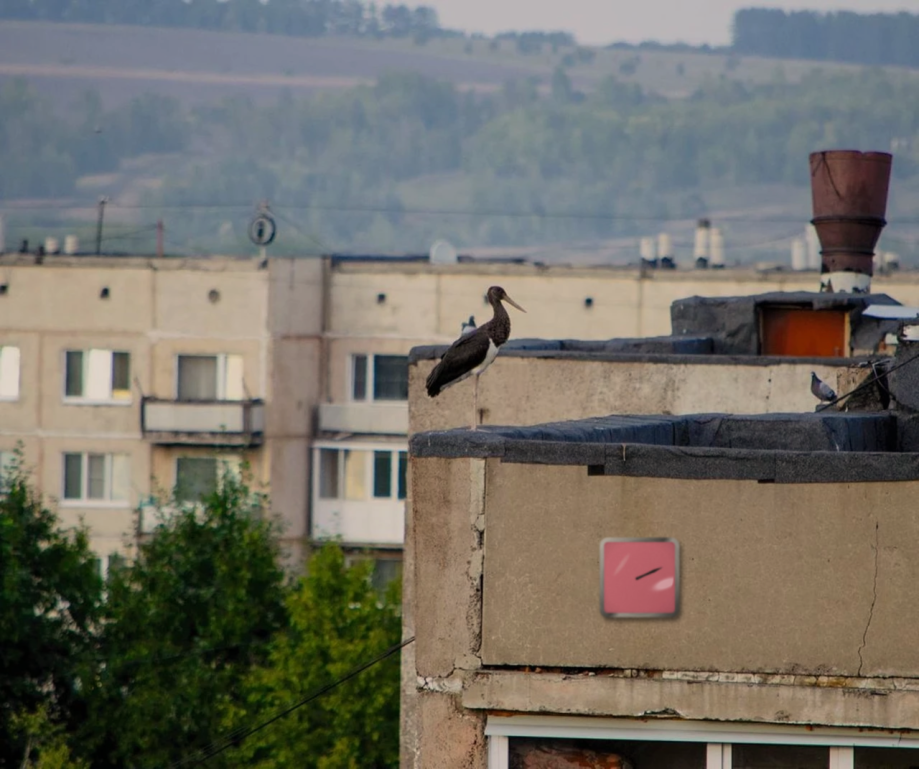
{"hour": 2, "minute": 11}
